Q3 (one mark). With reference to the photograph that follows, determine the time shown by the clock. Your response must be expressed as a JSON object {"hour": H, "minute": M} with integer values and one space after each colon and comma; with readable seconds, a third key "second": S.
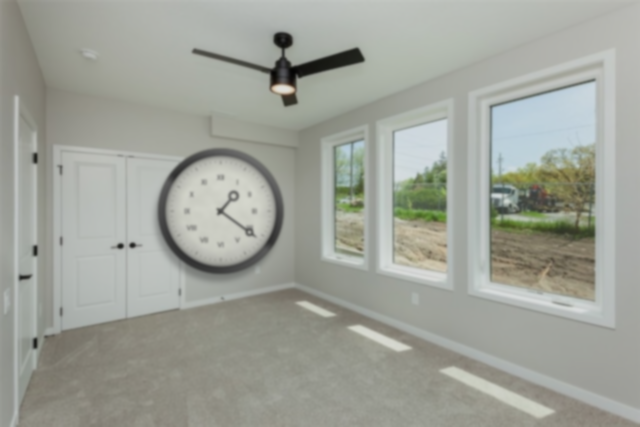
{"hour": 1, "minute": 21}
